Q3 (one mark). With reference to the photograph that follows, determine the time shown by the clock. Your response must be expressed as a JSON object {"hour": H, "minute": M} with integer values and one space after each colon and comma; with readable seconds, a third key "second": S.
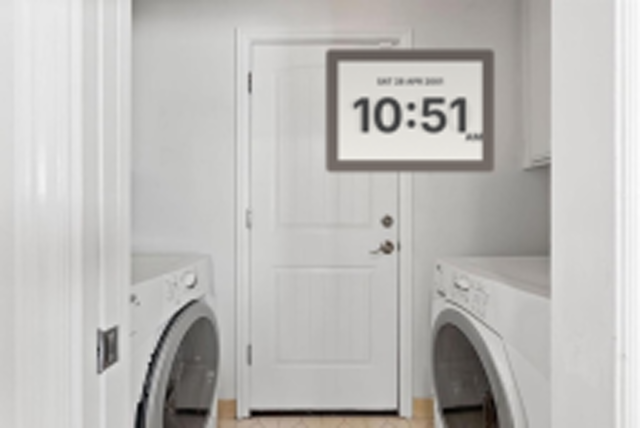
{"hour": 10, "minute": 51}
